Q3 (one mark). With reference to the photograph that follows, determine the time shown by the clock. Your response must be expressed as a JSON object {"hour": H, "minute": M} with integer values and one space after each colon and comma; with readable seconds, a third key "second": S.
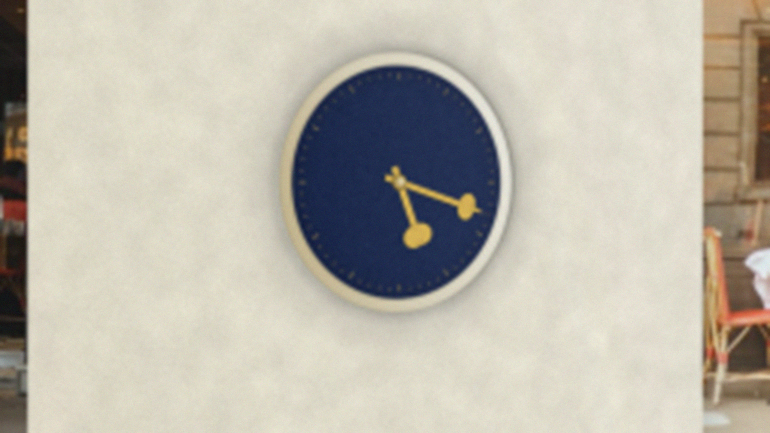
{"hour": 5, "minute": 18}
